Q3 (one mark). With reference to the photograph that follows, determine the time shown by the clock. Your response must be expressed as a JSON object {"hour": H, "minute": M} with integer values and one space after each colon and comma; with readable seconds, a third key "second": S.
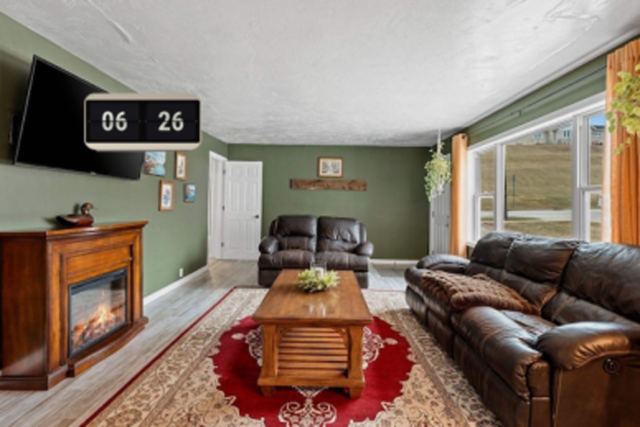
{"hour": 6, "minute": 26}
